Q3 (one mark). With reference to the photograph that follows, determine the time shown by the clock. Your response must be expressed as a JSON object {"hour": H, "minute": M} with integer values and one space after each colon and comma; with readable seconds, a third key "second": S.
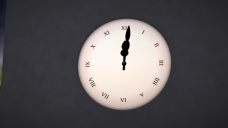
{"hour": 12, "minute": 1}
